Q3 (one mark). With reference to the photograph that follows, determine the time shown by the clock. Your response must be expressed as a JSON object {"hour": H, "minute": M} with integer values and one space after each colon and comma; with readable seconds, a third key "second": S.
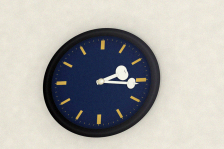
{"hour": 2, "minute": 16}
